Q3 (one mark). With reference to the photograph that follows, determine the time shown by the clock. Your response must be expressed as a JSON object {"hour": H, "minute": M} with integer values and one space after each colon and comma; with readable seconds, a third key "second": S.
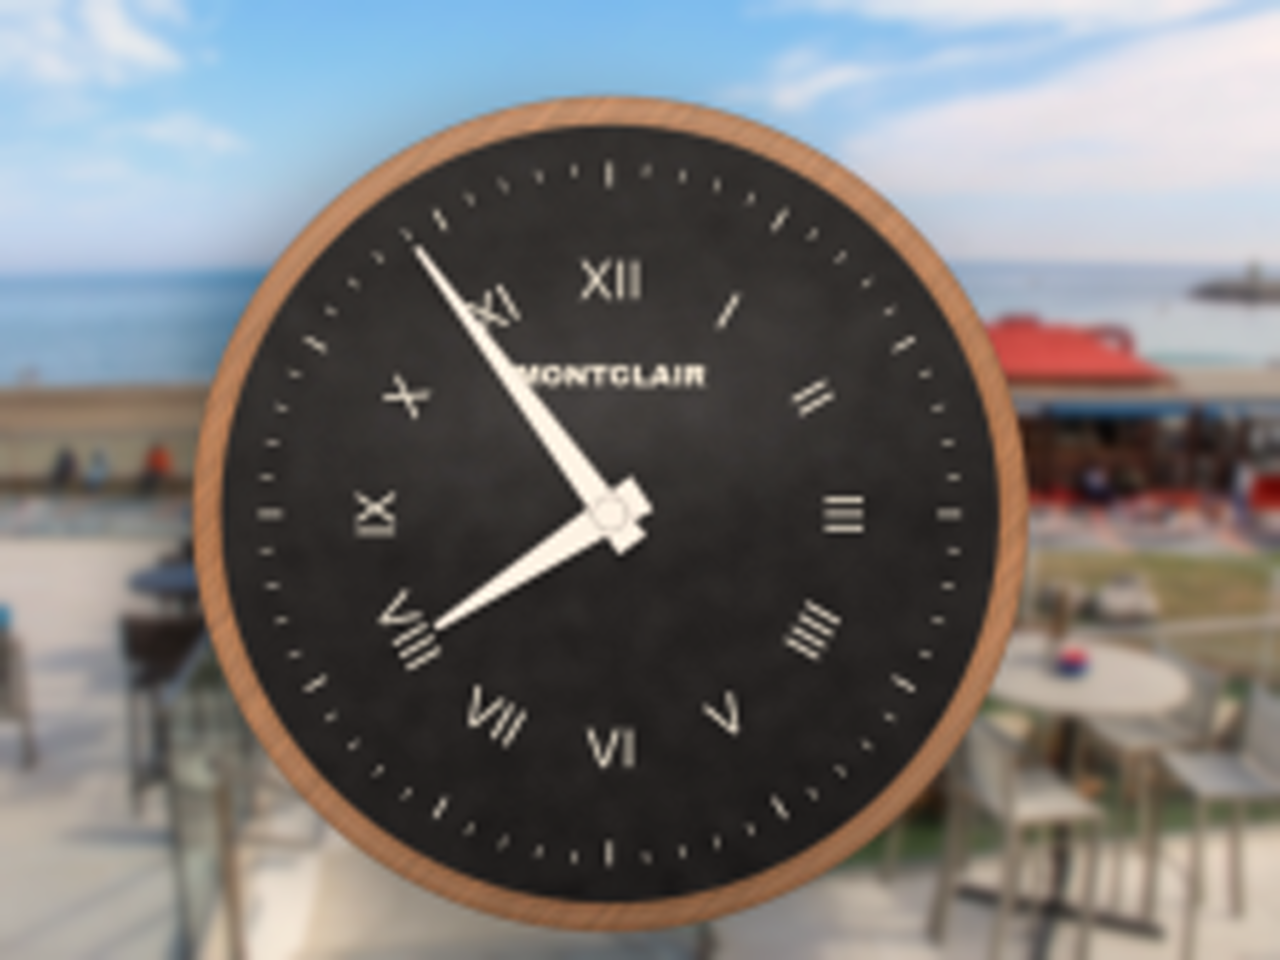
{"hour": 7, "minute": 54}
